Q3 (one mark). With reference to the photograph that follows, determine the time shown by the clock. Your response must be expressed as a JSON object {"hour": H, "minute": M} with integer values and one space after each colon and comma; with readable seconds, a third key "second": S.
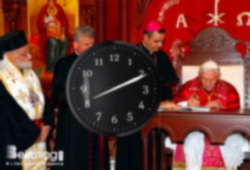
{"hour": 8, "minute": 11}
